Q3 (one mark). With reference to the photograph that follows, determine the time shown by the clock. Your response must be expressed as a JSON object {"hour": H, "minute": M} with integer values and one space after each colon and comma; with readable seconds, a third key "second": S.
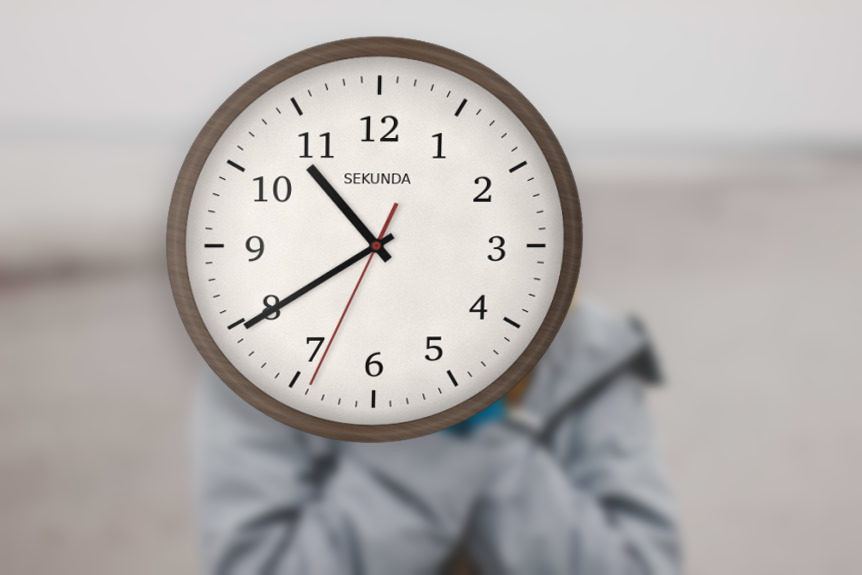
{"hour": 10, "minute": 39, "second": 34}
